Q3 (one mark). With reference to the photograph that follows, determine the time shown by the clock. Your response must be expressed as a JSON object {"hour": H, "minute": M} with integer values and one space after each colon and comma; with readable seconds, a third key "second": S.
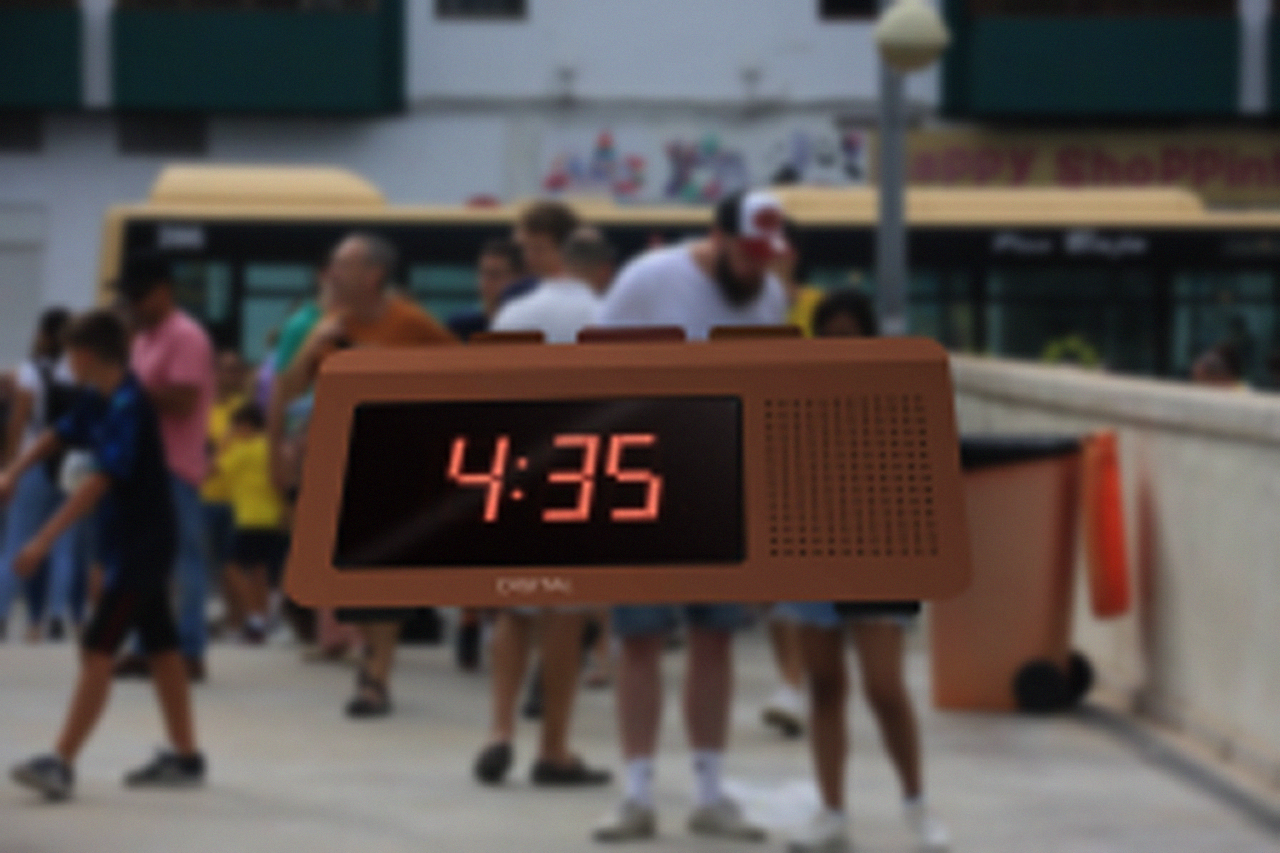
{"hour": 4, "minute": 35}
